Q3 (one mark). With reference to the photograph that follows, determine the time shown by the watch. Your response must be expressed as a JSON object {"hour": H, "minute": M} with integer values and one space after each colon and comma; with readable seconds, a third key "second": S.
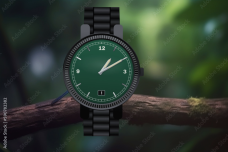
{"hour": 1, "minute": 10}
